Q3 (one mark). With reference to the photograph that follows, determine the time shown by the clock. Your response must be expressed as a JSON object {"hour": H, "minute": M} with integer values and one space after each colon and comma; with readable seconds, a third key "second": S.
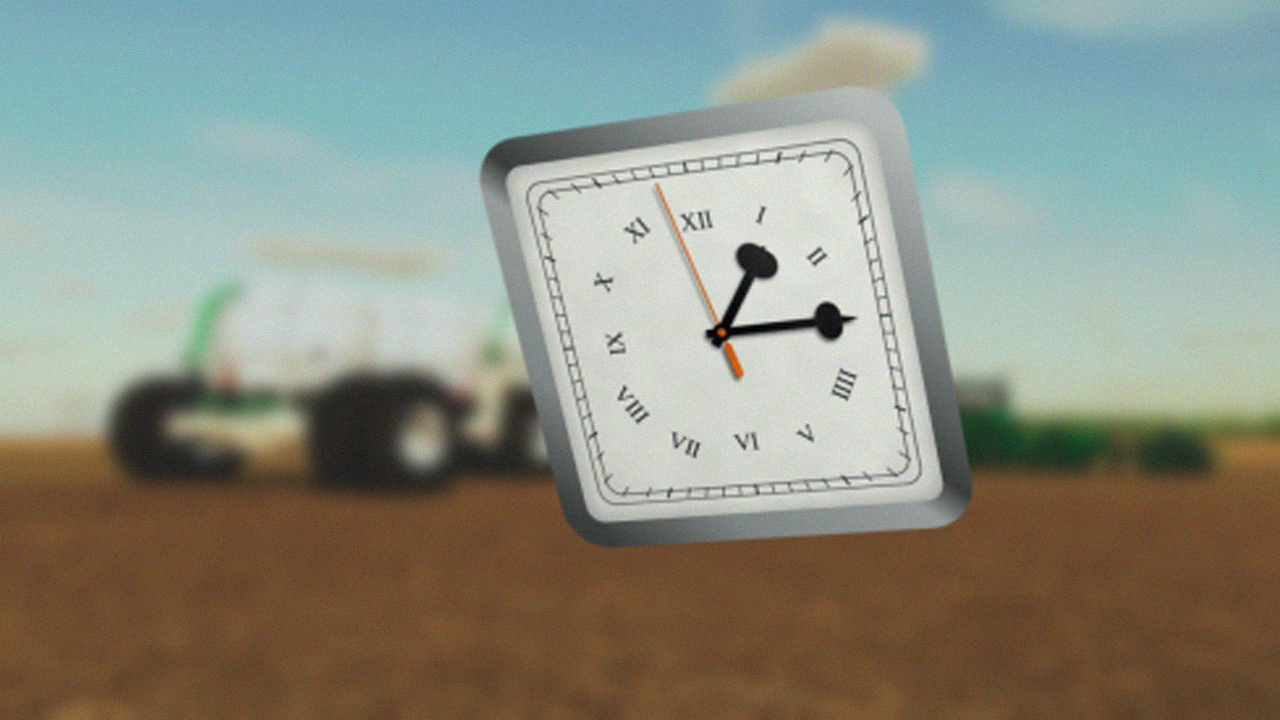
{"hour": 1, "minute": 14, "second": 58}
